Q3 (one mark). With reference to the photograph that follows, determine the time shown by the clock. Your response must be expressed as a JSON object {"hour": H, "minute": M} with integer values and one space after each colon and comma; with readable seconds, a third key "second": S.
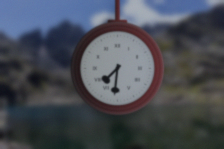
{"hour": 7, "minute": 31}
